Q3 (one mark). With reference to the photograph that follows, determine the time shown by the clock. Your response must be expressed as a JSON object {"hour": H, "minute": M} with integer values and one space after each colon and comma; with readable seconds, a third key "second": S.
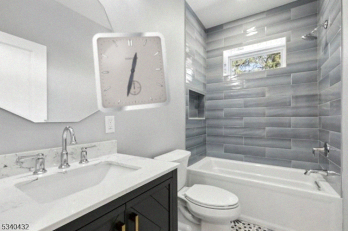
{"hour": 12, "minute": 33}
